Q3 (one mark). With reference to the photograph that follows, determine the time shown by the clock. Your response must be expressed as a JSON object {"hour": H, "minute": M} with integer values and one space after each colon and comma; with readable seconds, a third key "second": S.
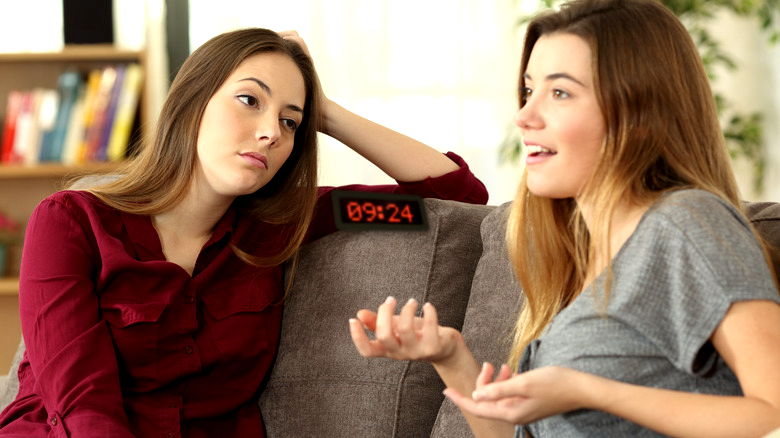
{"hour": 9, "minute": 24}
